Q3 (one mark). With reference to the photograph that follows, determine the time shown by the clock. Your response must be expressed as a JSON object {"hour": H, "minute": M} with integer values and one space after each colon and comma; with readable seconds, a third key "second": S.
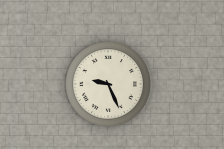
{"hour": 9, "minute": 26}
